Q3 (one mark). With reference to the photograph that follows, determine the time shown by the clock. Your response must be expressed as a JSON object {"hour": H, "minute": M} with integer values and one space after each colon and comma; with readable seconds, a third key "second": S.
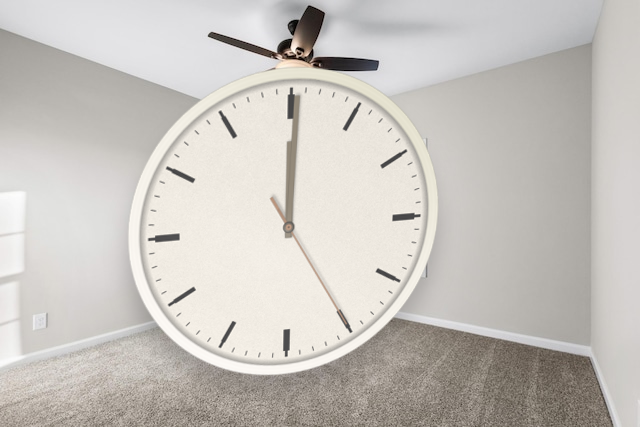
{"hour": 12, "minute": 0, "second": 25}
